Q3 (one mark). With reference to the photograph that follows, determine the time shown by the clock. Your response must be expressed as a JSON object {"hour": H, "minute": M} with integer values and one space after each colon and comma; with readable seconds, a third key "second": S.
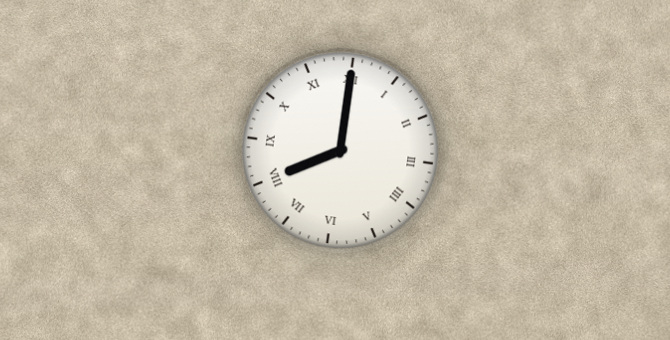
{"hour": 8, "minute": 0}
